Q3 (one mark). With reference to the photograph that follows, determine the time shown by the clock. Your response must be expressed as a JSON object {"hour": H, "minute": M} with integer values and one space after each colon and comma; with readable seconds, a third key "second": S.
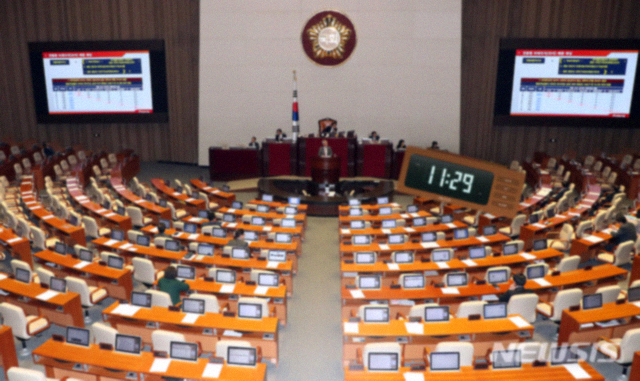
{"hour": 11, "minute": 29}
